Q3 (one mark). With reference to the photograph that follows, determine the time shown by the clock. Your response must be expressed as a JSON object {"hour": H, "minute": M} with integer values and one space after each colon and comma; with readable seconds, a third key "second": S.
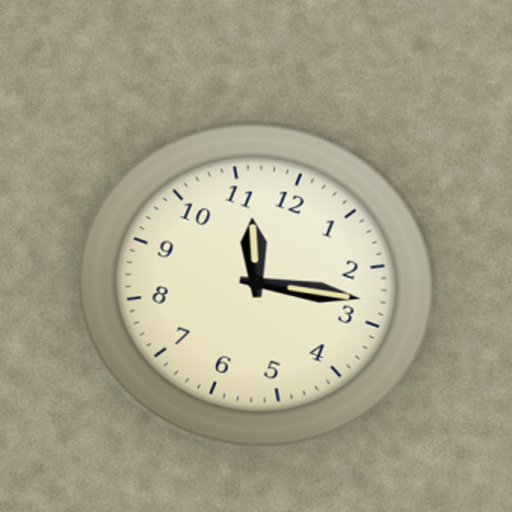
{"hour": 11, "minute": 13}
